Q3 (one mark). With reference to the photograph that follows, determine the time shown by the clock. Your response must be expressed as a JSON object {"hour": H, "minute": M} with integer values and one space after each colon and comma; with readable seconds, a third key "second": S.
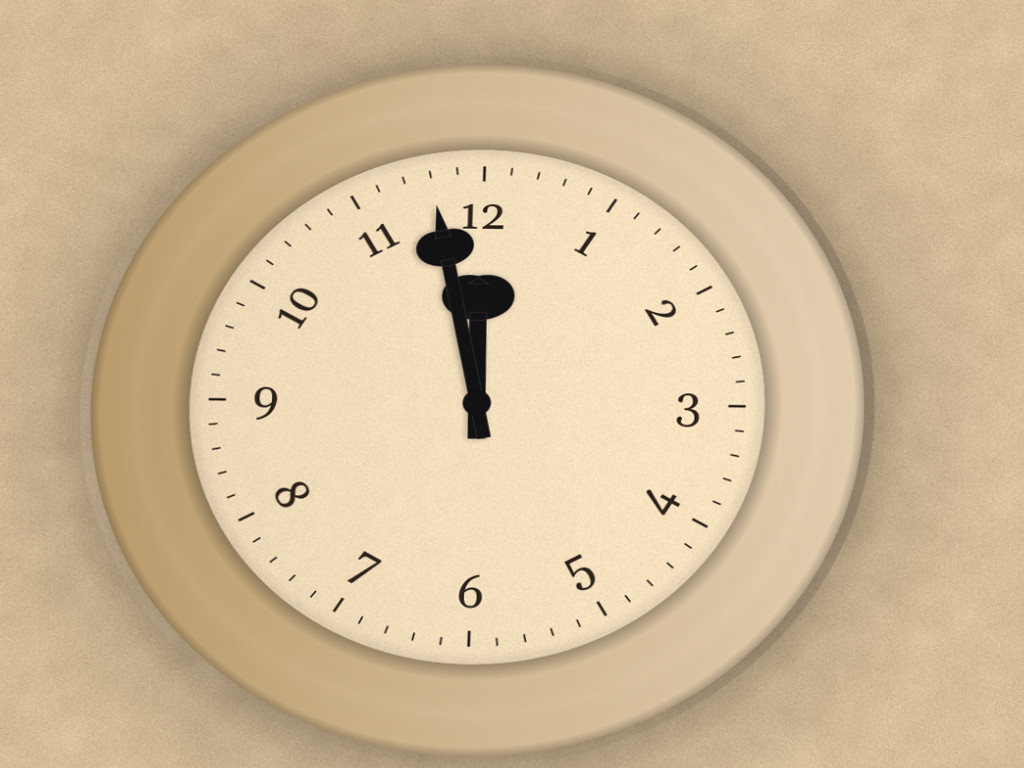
{"hour": 11, "minute": 58}
